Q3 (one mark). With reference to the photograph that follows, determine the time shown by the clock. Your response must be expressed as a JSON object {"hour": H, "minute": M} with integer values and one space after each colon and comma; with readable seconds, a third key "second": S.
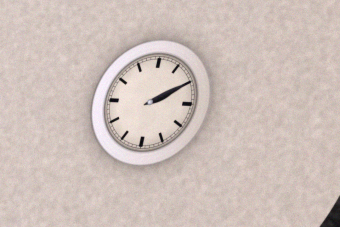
{"hour": 2, "minute": 10}
